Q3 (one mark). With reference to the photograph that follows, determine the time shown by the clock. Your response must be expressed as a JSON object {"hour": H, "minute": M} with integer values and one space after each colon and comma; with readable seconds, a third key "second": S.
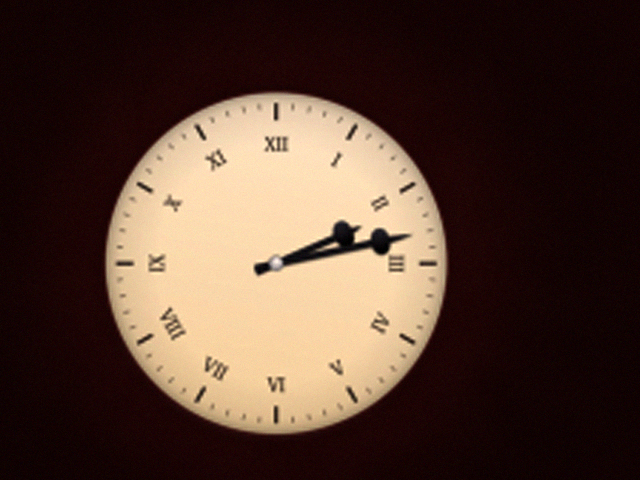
{"hour": 2, "minute": 13}
